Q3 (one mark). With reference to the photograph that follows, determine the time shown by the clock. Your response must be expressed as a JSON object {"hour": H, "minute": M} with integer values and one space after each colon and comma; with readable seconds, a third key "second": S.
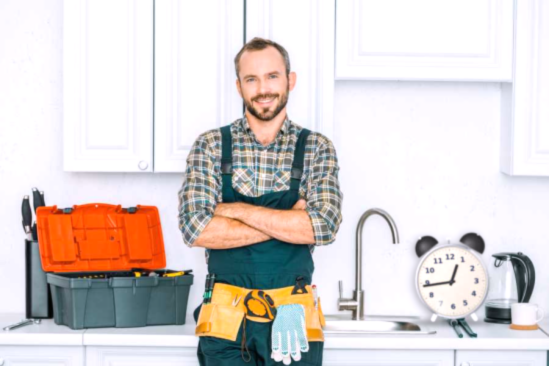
{"hour": 12, "minute": 44}
